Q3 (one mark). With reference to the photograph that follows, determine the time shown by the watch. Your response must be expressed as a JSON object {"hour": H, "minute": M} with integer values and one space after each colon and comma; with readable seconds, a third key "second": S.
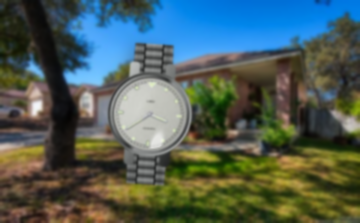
{"hour": 3, "minute": 39}
